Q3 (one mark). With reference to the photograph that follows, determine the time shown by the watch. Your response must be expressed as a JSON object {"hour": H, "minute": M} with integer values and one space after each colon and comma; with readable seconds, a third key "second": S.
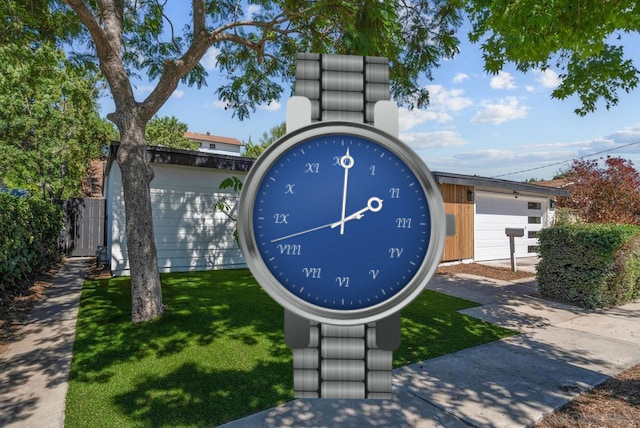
{"hour": 2, "minute": 0, "second": 42}
